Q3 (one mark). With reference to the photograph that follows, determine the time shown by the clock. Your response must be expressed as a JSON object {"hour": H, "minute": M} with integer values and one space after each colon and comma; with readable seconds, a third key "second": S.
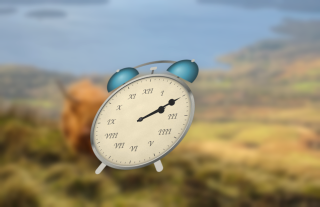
{"hour": 2, "minute": 10}
